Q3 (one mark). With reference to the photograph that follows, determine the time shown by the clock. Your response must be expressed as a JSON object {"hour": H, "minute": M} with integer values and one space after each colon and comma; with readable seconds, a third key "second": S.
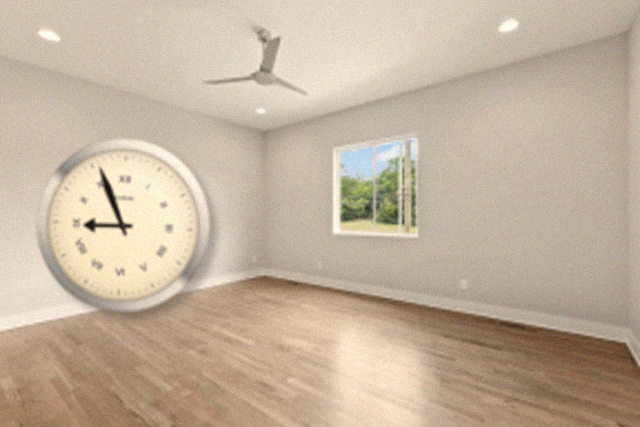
{"hour": 8, "minute": 56}
